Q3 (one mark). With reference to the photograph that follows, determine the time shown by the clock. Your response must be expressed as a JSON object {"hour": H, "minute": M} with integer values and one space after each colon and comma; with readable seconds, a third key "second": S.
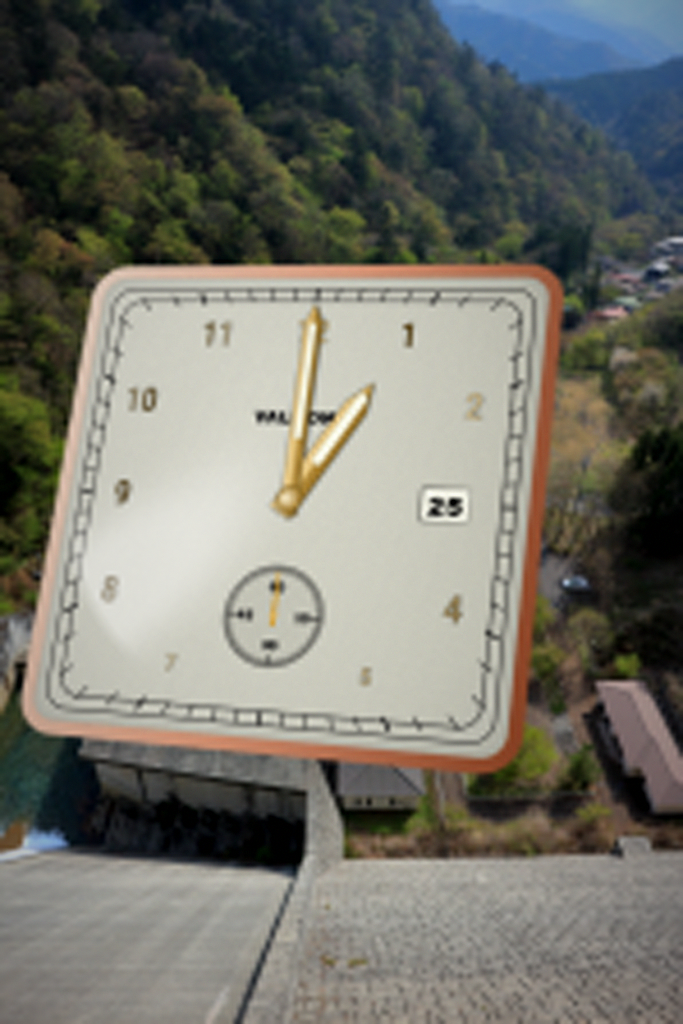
{"hour": 1, "minute": 0}
